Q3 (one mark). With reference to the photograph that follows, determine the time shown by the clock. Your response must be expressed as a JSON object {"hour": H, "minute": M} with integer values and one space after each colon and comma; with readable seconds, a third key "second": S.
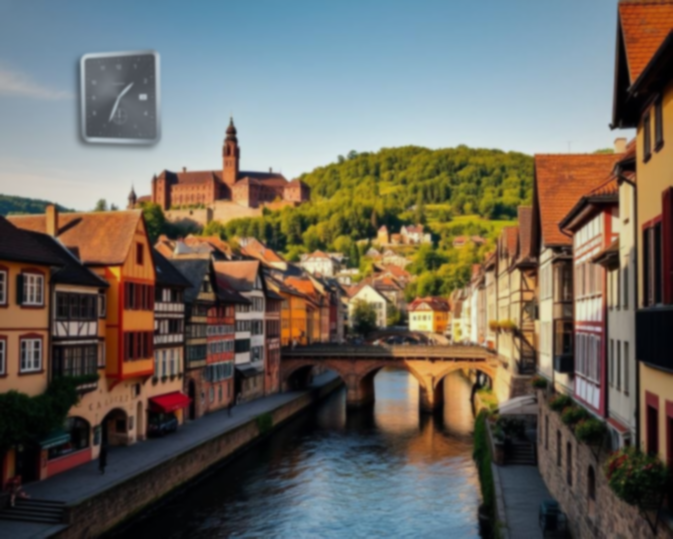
{"hour": 1, "minute": 34}
